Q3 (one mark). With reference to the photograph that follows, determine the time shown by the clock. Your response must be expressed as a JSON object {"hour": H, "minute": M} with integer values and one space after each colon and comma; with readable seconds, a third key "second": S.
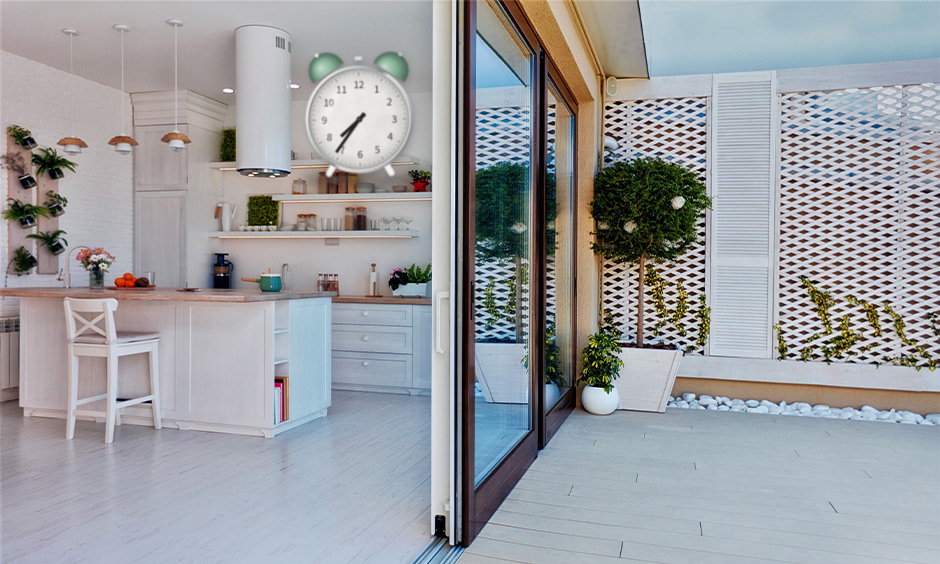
{"hour": 7, "minute": 36}
